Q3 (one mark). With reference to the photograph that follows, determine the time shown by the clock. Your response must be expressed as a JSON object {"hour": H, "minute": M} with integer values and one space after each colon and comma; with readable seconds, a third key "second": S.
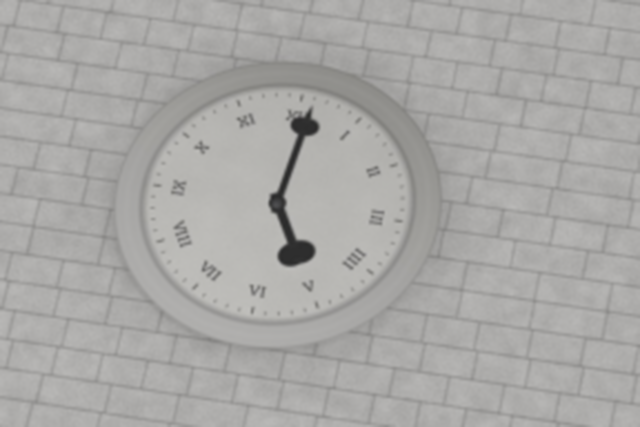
{"hour": 5, "minute": 1}
